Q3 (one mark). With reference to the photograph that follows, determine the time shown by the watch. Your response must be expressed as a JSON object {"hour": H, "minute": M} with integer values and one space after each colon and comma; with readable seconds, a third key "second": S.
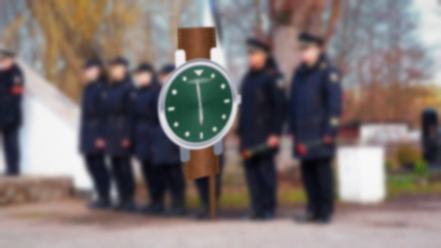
{"hour": 5, "minute": 59}
